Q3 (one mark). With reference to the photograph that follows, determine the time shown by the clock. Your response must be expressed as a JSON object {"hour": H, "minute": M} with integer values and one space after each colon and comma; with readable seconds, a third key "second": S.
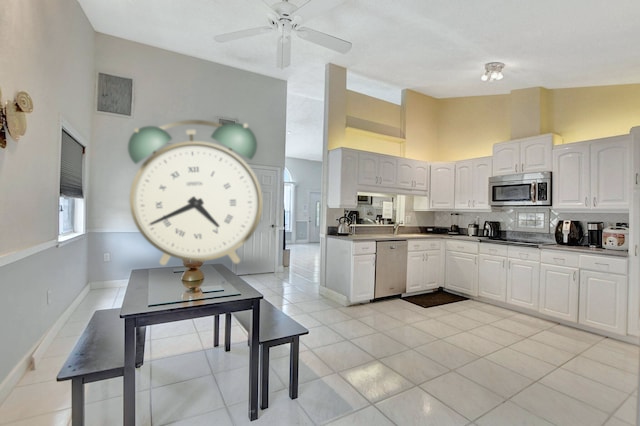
{"hour": 4, "minute": 41}
